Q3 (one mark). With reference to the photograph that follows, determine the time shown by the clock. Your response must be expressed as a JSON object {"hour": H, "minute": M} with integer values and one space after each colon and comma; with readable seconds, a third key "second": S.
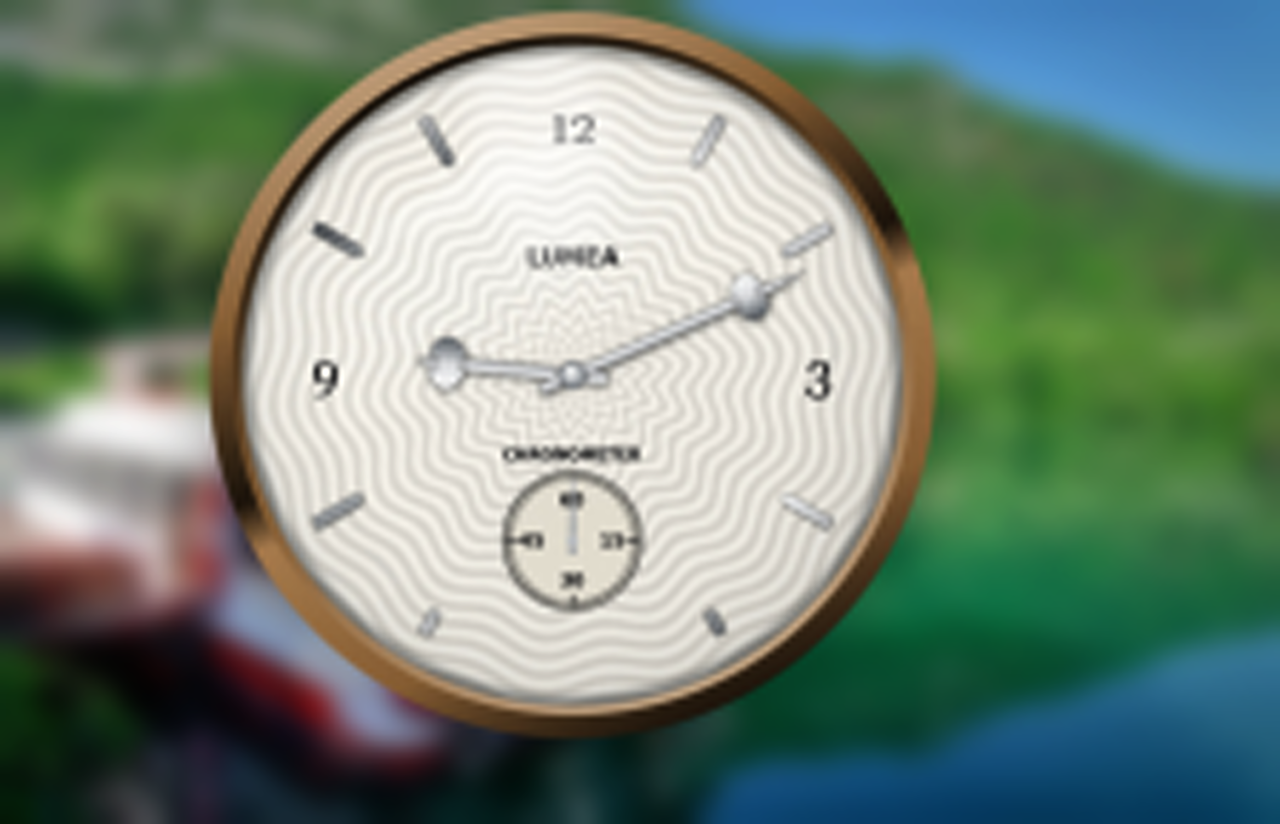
{"hour": 9, "minute": 11}
